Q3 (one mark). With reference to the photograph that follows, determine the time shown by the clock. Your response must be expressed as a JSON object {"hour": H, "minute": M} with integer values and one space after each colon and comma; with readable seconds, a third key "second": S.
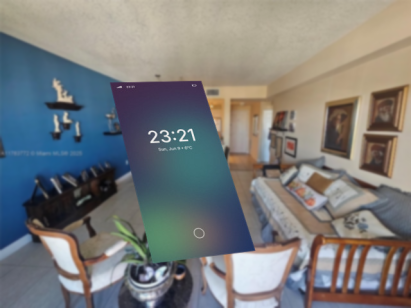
{"hour": 23, "minute": 21}
